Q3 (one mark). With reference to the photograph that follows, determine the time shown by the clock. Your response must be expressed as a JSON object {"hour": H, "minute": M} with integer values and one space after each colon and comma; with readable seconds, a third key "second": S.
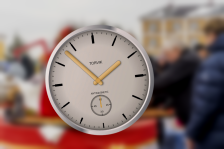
{"hour": 1, "minute": 53}
